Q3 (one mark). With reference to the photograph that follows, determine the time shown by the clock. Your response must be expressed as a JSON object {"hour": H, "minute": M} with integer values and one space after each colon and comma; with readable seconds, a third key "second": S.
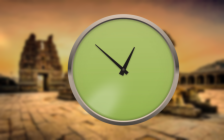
{"hour": 12, "minute": 52}
